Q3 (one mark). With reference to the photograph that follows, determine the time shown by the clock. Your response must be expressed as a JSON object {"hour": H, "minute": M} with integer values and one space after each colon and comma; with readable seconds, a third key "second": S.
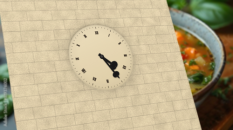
{"hour": 4, "minute": 25}
